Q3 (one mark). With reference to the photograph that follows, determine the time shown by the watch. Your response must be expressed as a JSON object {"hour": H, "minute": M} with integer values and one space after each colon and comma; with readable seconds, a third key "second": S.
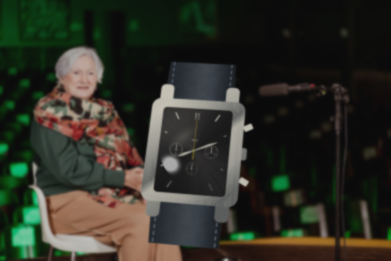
{"hour": 8, "minute": 11}
